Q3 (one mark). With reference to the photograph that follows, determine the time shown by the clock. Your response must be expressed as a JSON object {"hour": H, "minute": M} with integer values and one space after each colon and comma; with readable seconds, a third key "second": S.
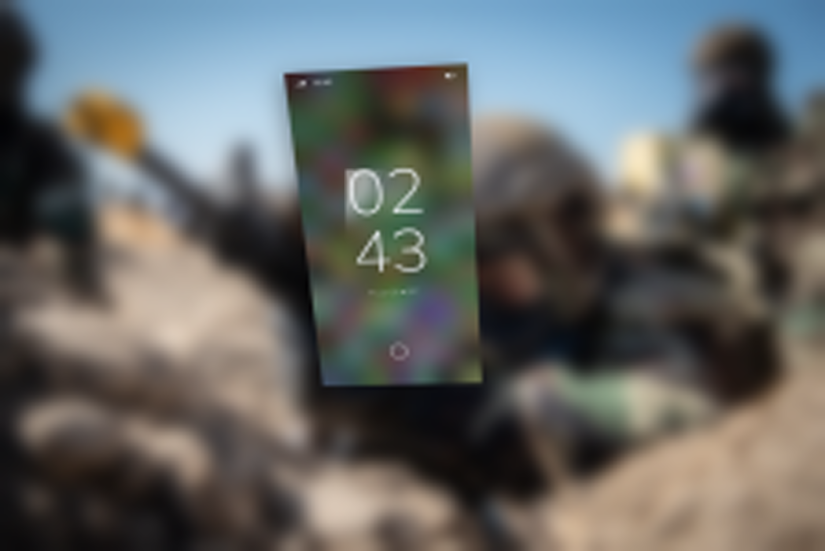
{"hour": 2, "minute": 43}
